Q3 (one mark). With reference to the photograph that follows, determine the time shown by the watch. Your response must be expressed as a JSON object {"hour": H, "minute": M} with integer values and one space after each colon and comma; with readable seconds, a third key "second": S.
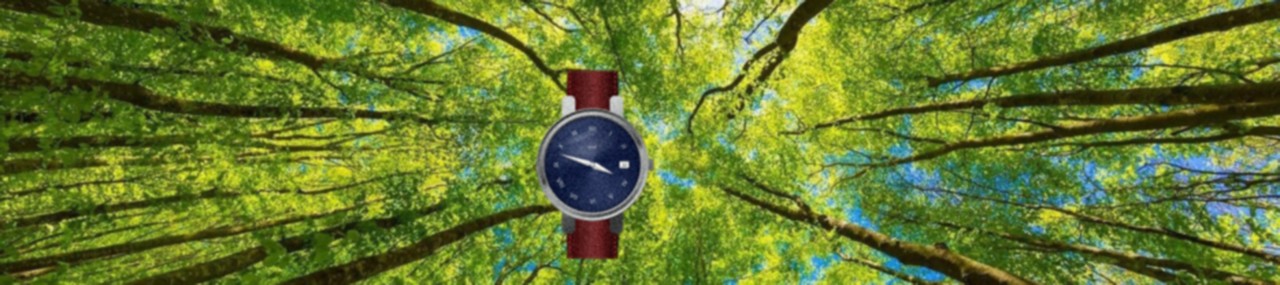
{"hour": 3, "minute": 48}
